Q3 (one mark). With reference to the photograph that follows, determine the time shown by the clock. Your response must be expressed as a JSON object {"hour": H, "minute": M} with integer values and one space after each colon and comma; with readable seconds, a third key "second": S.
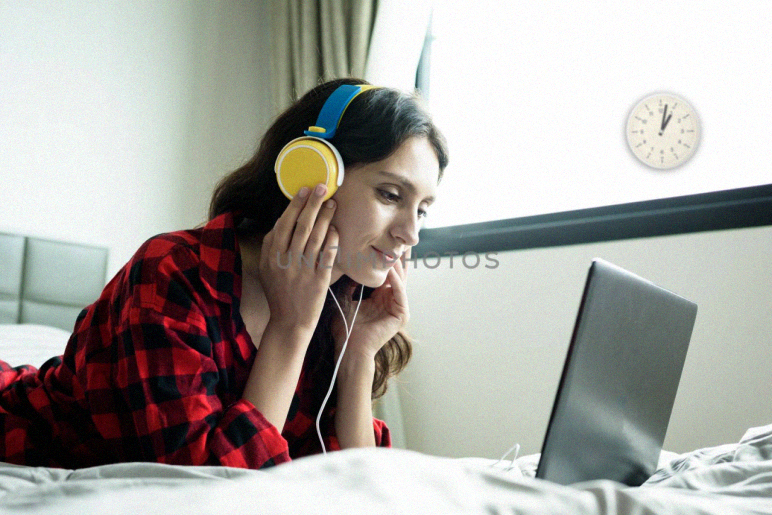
{"hour": 1, "minute": 2}
